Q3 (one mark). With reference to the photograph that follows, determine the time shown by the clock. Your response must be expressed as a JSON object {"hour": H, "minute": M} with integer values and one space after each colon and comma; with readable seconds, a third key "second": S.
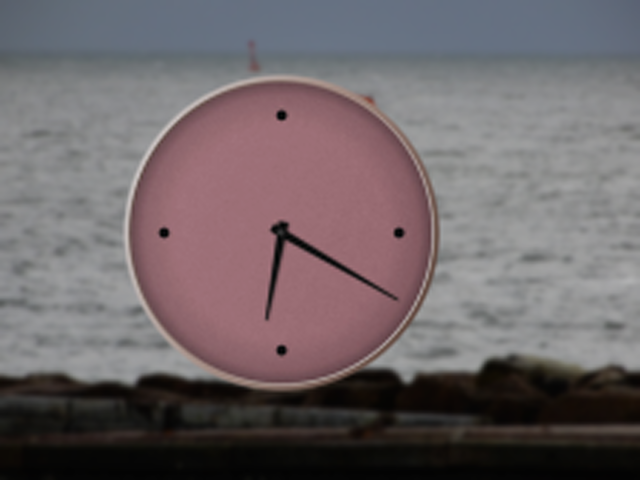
{"hour": 6, "minute": 20}
